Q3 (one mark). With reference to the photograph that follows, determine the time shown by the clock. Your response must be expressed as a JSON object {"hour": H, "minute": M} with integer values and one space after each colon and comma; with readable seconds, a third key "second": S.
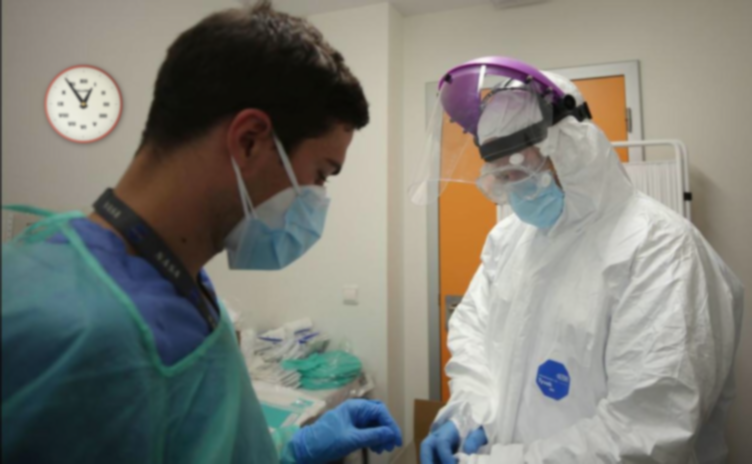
{"hour": 12, "minute": 54}
